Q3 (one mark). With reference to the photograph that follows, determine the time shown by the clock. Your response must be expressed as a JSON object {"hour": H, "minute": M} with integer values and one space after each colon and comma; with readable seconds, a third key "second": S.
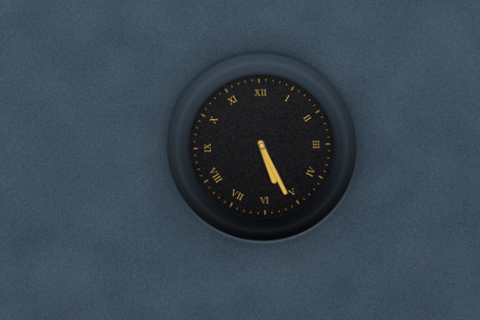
{"hour": 5, "minute": 26}
